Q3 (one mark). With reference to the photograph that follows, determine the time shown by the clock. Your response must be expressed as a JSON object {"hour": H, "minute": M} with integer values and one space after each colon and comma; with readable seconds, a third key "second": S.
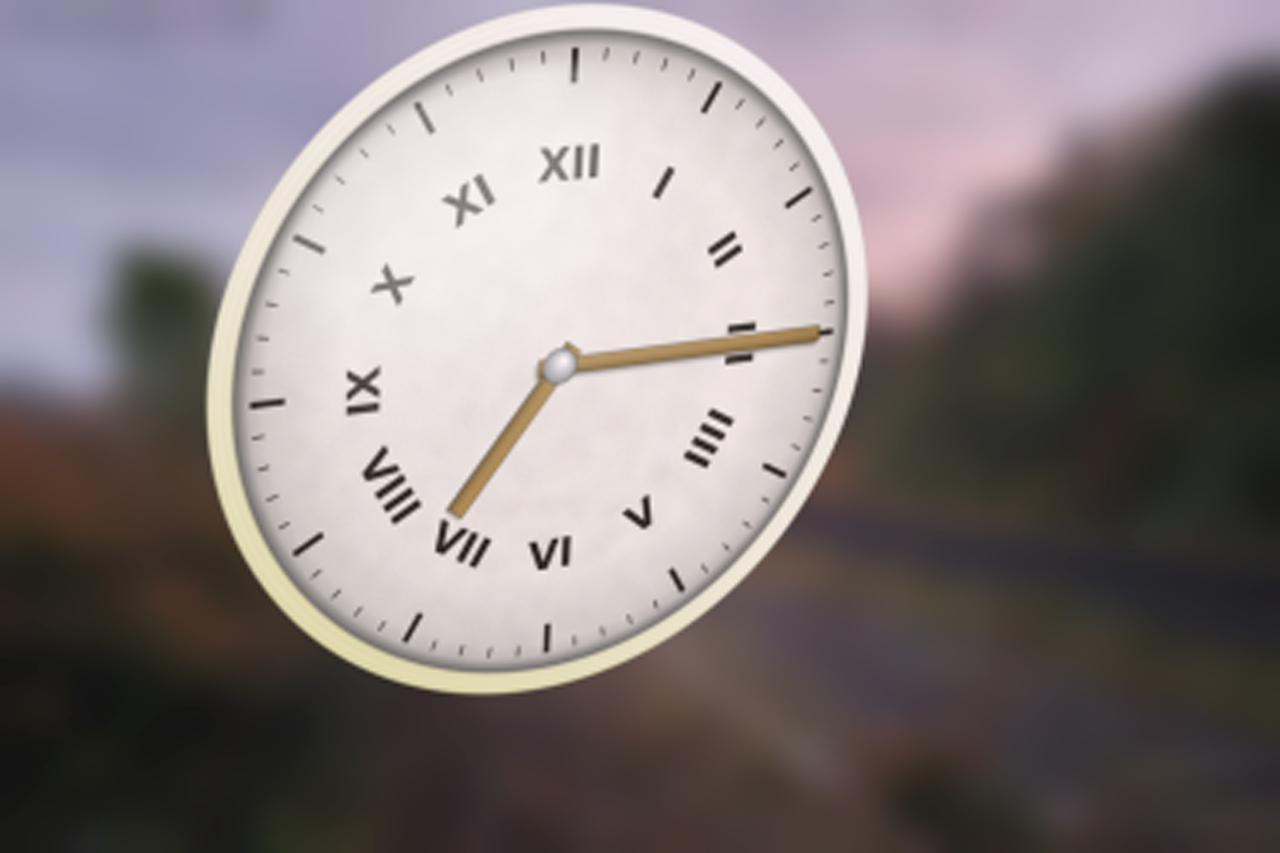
{"hour": 7, "minute": 15}
